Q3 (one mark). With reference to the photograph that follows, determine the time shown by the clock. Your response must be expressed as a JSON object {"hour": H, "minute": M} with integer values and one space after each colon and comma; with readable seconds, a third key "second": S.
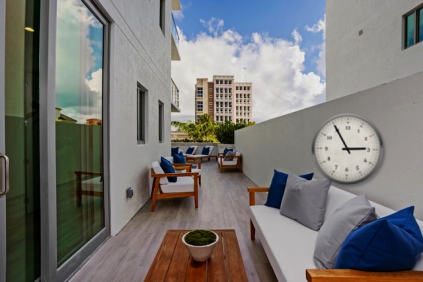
{"hour": 2, "minute": 55}
